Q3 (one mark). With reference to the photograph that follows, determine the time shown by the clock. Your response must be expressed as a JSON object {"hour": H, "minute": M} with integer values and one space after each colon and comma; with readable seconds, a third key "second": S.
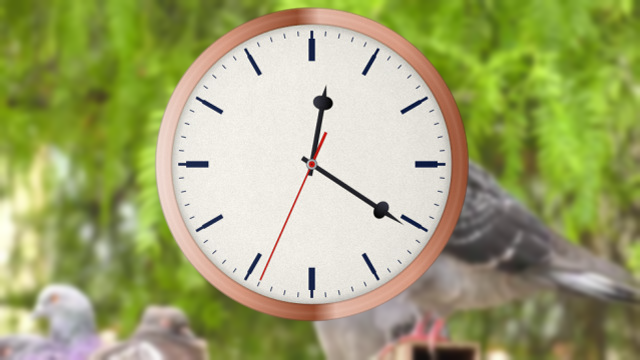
{"hour": 12, "minute": 20, "second": 34}
